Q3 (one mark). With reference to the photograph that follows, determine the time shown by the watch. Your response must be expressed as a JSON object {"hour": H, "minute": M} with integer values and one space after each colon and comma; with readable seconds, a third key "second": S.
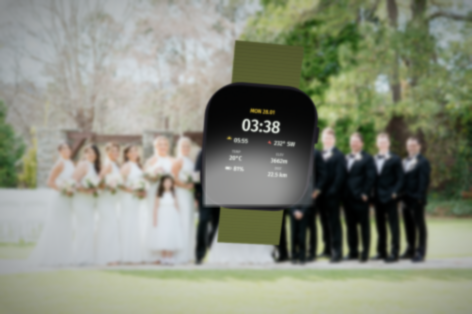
{"hour": 3, "minute": 38}
